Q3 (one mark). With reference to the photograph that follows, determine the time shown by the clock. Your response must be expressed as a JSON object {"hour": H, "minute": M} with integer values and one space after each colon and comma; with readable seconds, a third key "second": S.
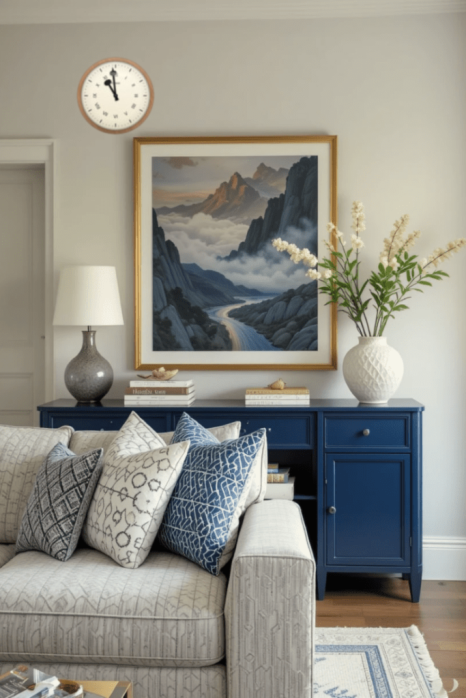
{"hour": 10, "minute": 59}
